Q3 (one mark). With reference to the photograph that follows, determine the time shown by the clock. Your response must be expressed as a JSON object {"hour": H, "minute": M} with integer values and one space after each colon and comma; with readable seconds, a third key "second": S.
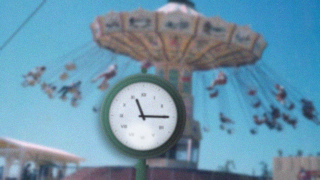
{"hour": 11, "minute": 15}
